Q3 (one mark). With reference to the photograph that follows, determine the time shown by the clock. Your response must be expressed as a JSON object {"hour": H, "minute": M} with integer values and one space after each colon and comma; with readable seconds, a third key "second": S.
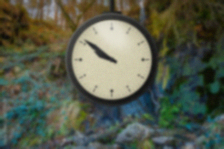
{"hour": 9, "minute": 51}
